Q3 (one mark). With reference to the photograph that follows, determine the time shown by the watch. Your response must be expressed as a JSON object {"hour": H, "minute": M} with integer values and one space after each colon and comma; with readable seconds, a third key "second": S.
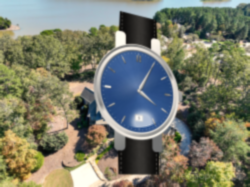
{"hour": 4, "minute": 5}
